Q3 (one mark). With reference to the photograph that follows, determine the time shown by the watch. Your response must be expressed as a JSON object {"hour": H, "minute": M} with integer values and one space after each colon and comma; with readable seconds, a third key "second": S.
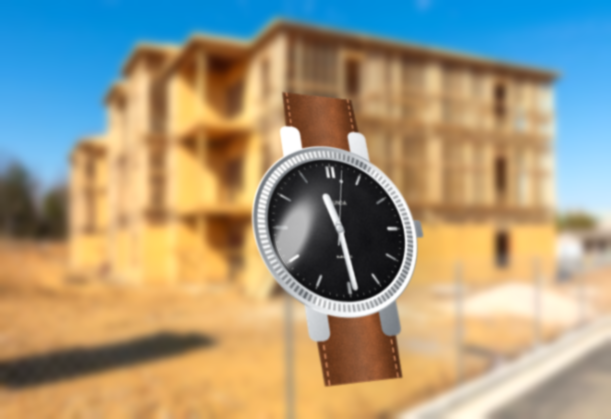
{"hour": 11, "minute": 29, "second": 2}
